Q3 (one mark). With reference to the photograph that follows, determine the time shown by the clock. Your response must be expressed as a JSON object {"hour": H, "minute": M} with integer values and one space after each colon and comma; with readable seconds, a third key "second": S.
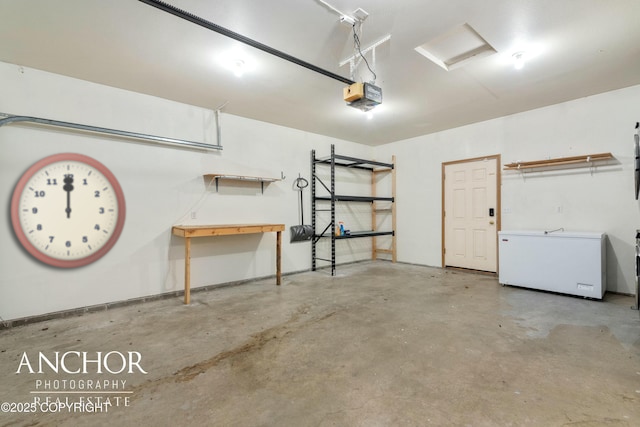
{"hour": 12, "minute": 0}
